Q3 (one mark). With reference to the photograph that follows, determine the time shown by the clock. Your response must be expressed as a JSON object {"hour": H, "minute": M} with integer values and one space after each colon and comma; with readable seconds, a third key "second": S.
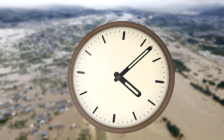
{"hour": 4, "minute": 7}
